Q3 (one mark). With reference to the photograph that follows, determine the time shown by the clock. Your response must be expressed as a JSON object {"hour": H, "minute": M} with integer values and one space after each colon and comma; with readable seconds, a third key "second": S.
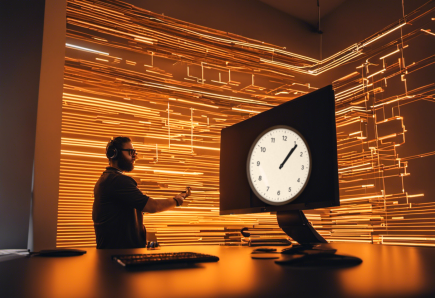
{"hour": 1, "minute": 6}
